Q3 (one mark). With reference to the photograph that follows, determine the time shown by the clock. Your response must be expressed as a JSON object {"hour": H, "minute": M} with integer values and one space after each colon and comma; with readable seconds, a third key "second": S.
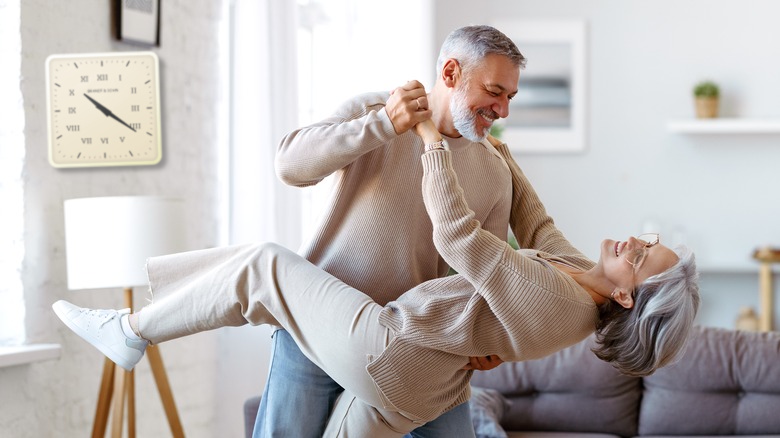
{"hour": 10, "minute": 21}
